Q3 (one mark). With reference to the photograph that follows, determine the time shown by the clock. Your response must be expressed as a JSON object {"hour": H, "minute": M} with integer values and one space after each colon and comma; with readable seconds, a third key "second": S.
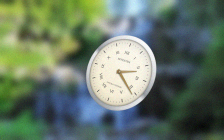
{"hour": 2, "minute": 21}
